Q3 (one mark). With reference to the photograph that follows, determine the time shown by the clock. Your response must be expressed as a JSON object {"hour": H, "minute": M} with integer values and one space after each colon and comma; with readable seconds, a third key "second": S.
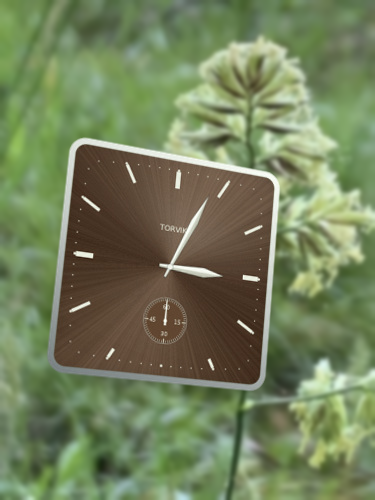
{"hour": 3, "minute": 4}
